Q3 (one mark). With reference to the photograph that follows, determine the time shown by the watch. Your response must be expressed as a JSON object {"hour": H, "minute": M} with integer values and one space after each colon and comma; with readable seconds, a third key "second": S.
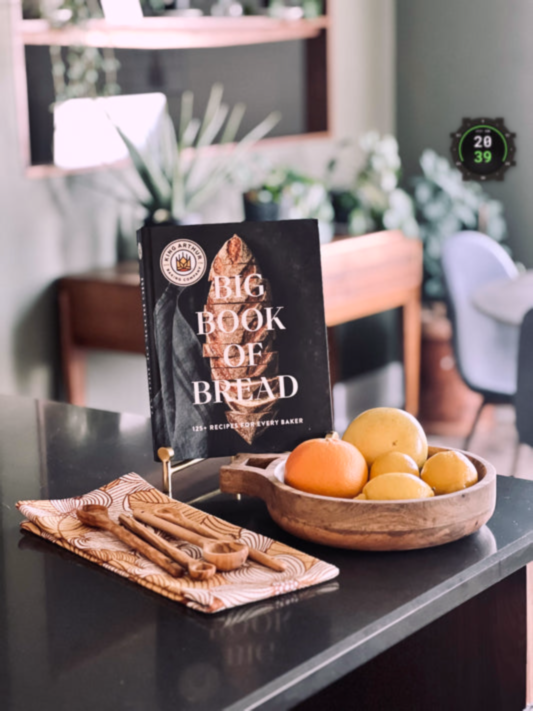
{"hour": 20, "minute": 39}
